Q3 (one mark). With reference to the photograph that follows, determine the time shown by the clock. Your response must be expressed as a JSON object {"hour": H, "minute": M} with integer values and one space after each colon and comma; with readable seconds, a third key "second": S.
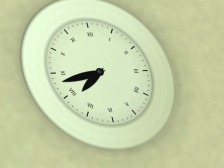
{"hour": 7, "minute": 43}
